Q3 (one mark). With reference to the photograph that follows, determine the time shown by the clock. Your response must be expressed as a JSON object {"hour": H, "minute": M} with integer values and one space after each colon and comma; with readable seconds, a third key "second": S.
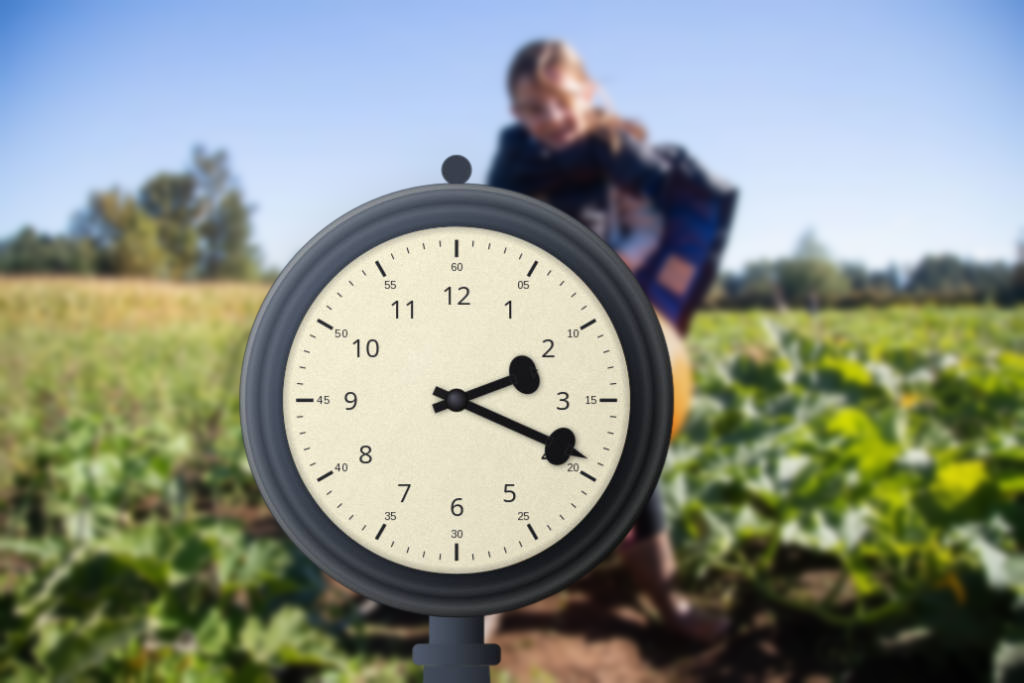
{"hour": 2, "minute": 19}
